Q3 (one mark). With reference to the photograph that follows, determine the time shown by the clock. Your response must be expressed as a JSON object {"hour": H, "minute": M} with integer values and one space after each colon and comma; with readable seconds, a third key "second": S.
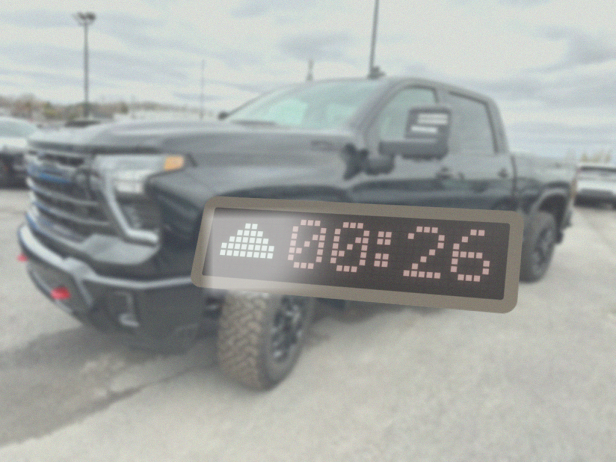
{"hour": 0, "minute": 26}
